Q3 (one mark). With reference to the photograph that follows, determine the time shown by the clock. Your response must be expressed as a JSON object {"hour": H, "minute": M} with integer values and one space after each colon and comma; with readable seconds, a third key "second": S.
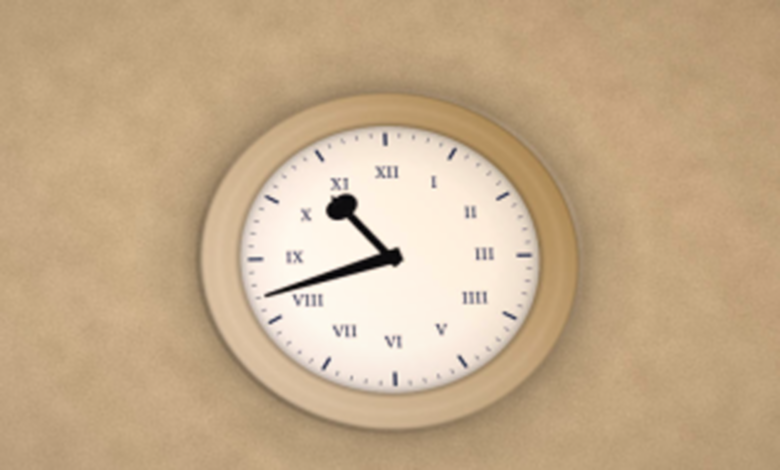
{"hour": 10, "minute": 42}
